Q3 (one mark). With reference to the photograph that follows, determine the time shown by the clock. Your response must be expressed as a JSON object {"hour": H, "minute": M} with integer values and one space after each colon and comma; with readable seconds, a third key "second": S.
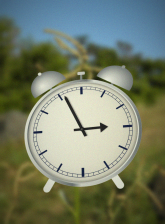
{"hour": 2, "minute": 56}
